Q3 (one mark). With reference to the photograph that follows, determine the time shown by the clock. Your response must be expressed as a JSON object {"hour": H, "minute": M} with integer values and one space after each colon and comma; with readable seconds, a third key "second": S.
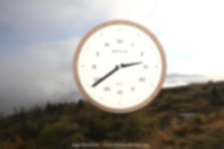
{"hour": 2, "minute": 39}
